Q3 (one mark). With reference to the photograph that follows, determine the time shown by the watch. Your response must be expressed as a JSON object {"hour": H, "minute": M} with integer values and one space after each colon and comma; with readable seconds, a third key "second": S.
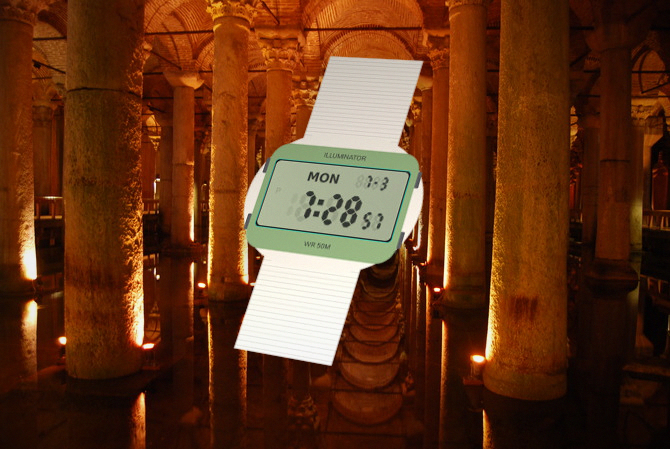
{"hour": 7, "minute": 28, "second": 57}
